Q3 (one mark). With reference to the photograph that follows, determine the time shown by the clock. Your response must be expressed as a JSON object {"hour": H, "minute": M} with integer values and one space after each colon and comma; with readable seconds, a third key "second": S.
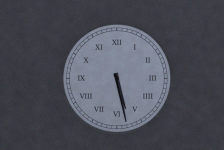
{"hour": 5, "minute": 28}
